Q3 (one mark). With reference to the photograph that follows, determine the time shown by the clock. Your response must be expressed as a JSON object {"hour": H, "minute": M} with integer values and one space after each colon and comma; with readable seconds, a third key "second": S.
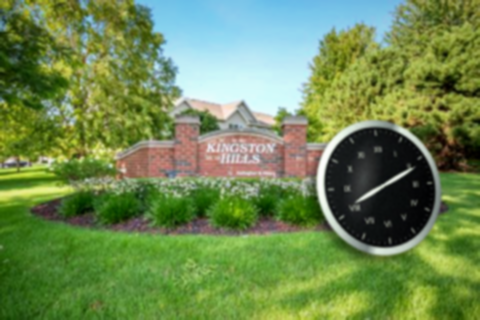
{"hour": 8, "minute": 11}
